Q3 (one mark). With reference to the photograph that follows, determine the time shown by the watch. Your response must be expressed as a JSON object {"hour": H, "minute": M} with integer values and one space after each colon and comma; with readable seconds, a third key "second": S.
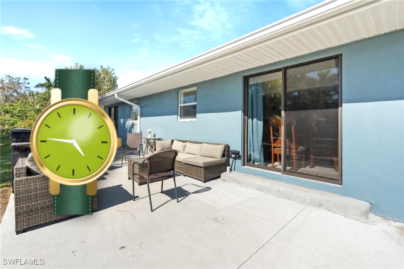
{"hour": 4, "minute": 46}
